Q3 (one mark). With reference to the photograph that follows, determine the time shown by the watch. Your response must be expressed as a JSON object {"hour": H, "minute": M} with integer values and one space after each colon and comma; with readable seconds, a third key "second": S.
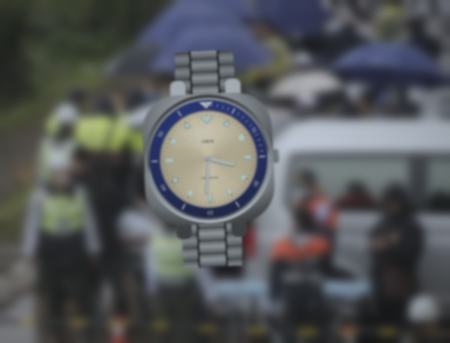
{"hour": 3, "minute": 31}
